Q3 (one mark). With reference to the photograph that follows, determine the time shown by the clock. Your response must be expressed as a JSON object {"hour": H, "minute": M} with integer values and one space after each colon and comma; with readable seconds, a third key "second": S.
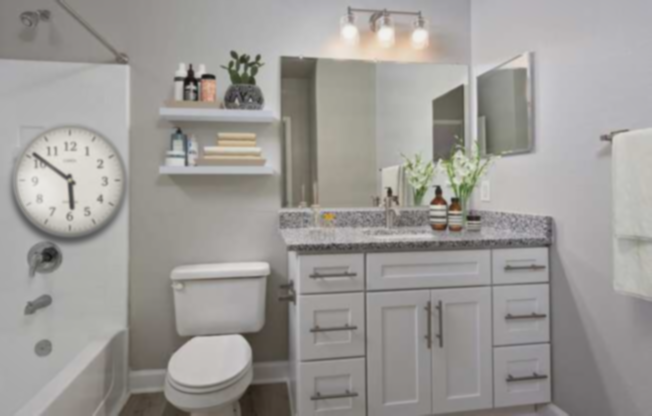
{"hour": 5, "minute": 51}
